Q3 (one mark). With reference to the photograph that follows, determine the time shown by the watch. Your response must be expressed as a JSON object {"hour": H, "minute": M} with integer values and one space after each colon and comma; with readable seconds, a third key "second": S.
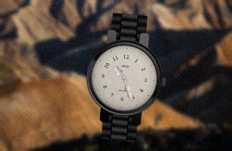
{"hour": 10, "minute": 26}
